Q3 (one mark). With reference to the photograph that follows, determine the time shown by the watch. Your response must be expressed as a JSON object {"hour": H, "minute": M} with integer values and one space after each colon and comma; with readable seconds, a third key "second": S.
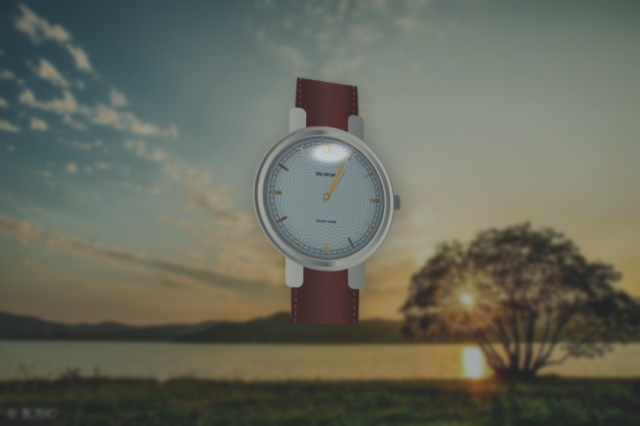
{"hour": 1, "minute": 4}
